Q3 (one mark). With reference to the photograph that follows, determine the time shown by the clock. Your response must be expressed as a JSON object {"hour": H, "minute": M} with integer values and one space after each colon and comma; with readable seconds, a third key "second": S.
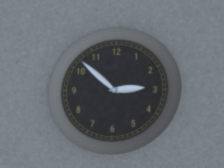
{"hour": 2, "minute": 52}
